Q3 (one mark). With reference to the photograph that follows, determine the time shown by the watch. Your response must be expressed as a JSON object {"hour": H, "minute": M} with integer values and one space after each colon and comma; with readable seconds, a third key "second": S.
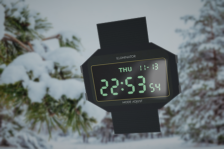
{"hour": 22, "minute": 53, "second": 54}
